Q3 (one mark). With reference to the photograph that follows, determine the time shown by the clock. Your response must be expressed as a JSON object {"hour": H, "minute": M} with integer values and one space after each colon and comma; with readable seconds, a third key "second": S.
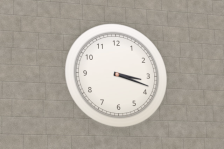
{"hour": 3, "minute": 18}
